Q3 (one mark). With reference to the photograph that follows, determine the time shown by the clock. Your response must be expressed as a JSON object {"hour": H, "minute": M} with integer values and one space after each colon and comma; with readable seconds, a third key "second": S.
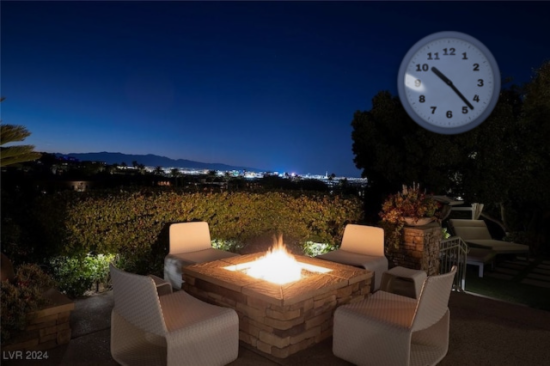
{"hour": 10, "minute": 23}
